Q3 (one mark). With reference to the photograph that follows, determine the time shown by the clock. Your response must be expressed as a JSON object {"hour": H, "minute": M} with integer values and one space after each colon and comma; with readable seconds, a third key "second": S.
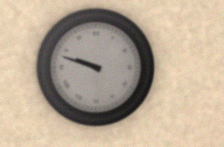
{"hour": 9, "minute": 48}
